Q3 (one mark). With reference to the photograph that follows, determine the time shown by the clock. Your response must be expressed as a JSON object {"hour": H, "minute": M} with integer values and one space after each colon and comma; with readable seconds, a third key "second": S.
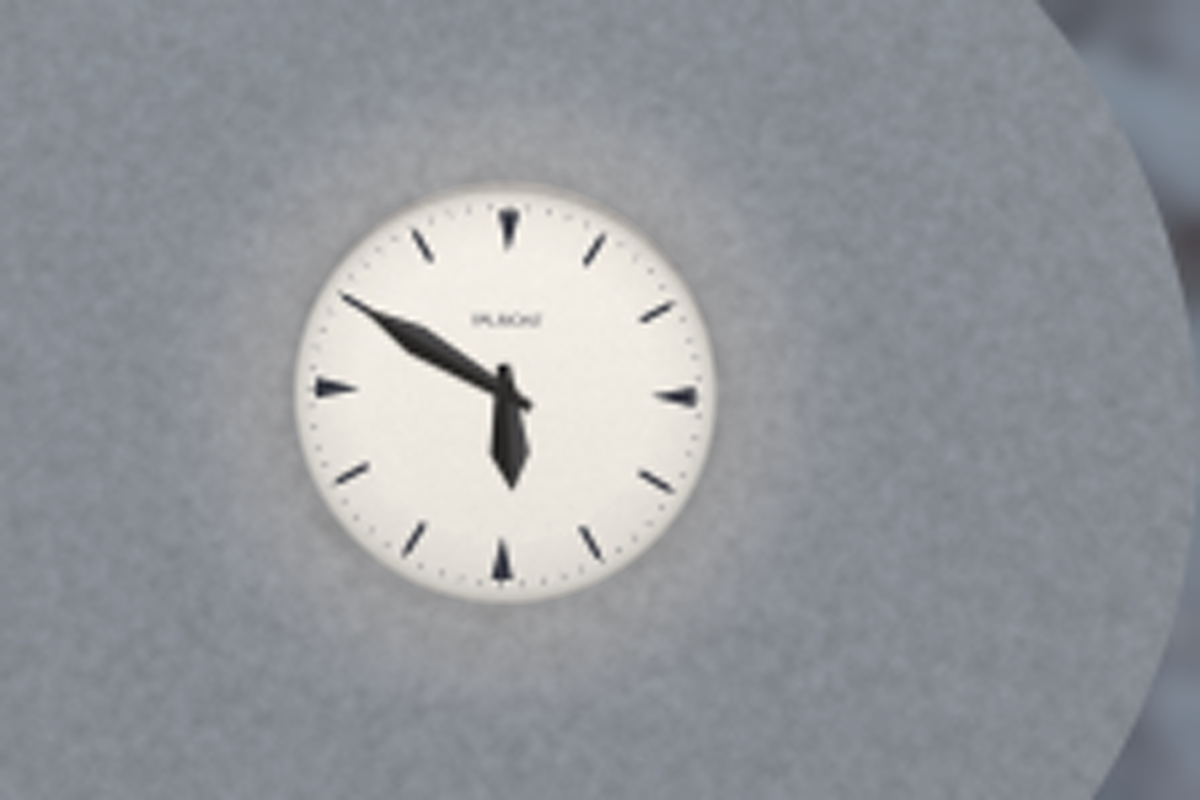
{"hour": 5, "minute": 50}
